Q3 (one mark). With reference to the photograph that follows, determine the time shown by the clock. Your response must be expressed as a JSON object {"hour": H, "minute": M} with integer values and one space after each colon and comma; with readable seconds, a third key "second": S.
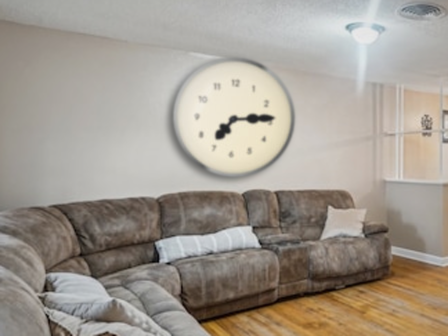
{"hour": 7, "minute": 14}
